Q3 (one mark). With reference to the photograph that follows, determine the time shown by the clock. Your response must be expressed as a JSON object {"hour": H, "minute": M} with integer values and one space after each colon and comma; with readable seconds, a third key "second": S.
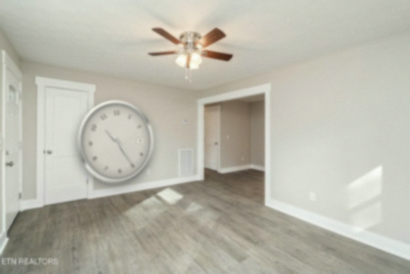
{"hour": 10, "minute": 25}
